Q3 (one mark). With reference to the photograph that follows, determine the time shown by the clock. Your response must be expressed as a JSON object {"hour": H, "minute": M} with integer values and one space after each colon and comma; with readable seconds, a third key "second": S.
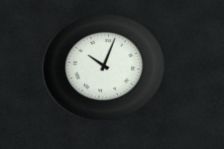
{"hour": 10, "minute": 2}
